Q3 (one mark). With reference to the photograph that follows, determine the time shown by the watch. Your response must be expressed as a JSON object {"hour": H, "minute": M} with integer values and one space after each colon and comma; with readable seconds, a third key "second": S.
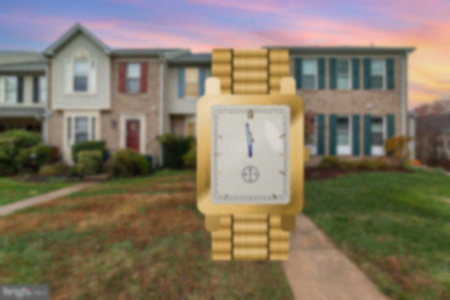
{"hour": 11, "minute": 59}
